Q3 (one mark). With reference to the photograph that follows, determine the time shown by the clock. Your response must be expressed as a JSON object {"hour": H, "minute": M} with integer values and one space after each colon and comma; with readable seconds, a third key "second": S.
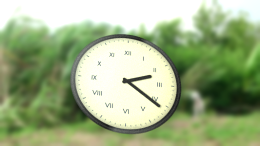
{"hour": 2, "minute": 21}
